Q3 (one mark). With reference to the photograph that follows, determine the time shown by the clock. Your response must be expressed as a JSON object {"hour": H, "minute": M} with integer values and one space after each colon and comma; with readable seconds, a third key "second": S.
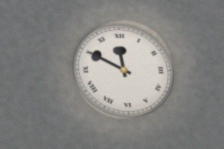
{"hour": 11, "minute": 50}
